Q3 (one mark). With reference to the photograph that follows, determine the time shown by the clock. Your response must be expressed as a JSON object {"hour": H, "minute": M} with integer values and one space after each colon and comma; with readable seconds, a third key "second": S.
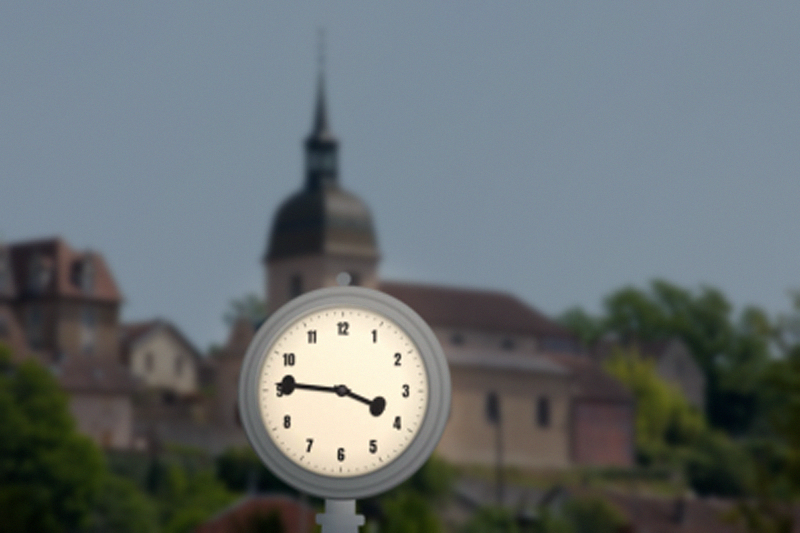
{"hour": 3, "minute": 46}
